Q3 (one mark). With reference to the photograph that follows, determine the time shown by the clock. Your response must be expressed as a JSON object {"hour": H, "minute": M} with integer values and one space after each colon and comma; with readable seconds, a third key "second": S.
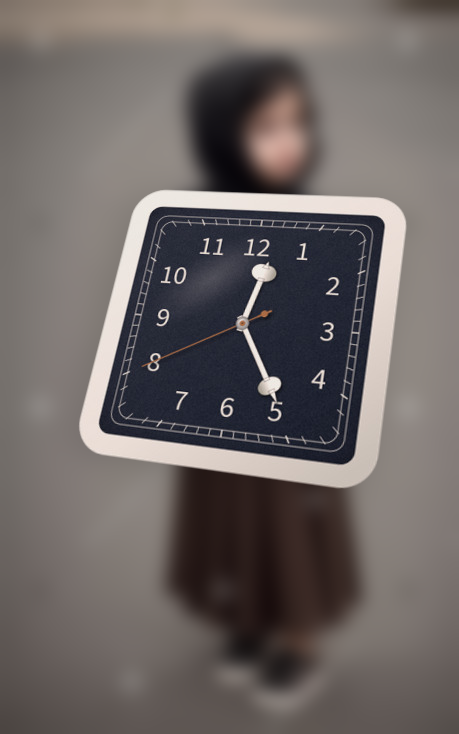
{"hour": 12, "minute": 24, "second": 40}
